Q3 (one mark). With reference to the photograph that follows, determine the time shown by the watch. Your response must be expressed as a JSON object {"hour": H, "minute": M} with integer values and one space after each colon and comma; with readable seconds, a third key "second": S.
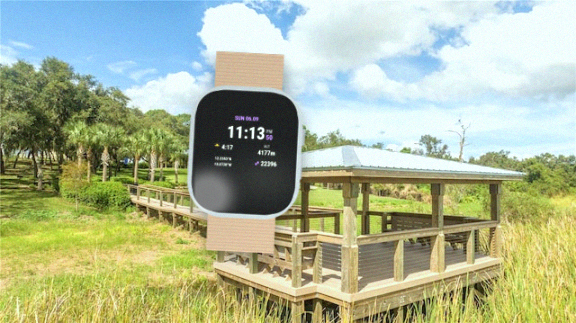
{"hour": 11, "minute": 13}
